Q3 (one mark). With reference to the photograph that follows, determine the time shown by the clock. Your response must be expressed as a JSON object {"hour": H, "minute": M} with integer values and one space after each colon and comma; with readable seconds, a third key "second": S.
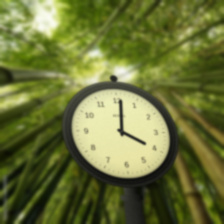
{"hour": 4, "minute": 1}
